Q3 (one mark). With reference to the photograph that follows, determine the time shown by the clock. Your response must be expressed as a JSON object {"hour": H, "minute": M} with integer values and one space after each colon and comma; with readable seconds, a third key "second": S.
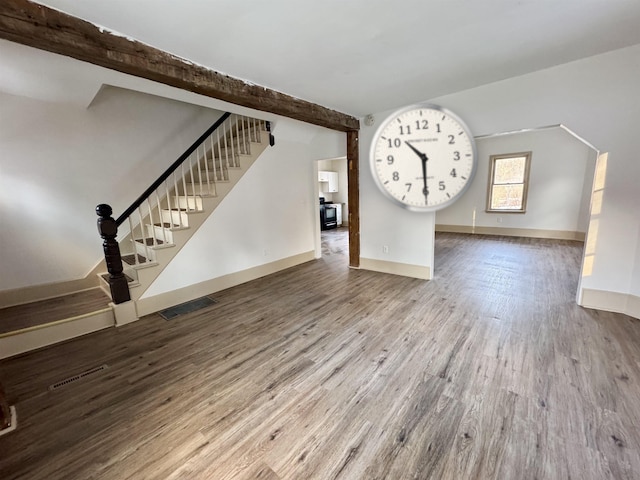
{"hour": 10, "minute": 30}
